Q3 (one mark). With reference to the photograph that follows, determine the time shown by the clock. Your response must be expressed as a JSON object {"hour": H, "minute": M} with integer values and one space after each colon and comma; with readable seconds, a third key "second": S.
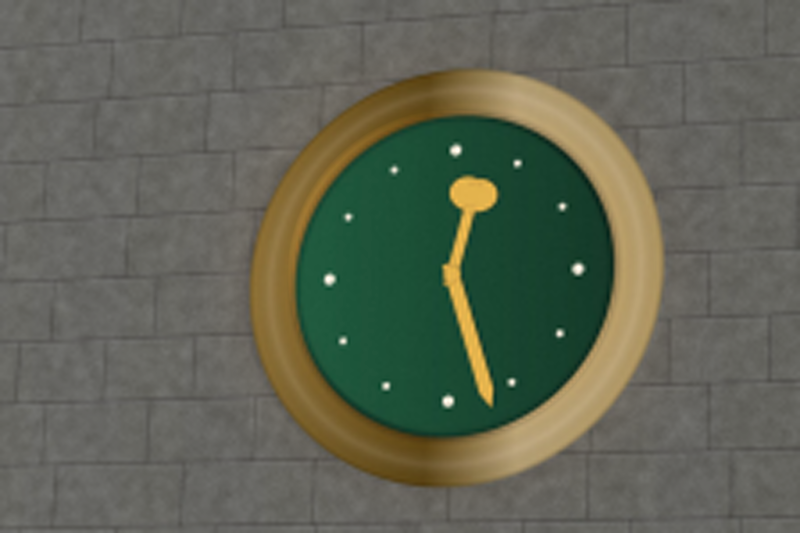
{"hour": 12, "minute": 27}
